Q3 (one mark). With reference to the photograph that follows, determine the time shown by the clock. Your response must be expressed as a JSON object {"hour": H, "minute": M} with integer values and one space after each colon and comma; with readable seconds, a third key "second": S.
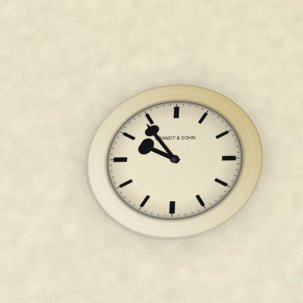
{"hour": 9, "minute": 54}
